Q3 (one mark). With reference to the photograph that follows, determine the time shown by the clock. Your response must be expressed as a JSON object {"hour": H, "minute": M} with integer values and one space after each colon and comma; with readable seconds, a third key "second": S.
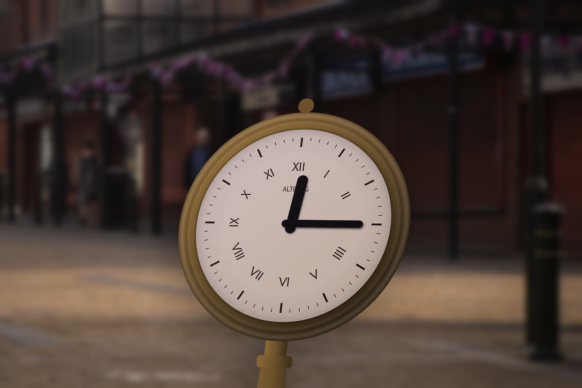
{"hour": 12, "minute": 15}
